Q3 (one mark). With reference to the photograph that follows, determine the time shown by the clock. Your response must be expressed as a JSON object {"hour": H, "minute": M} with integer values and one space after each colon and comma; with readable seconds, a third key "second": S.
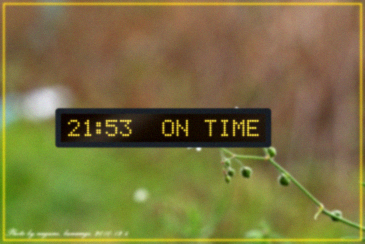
{"hour": 21, "minute": 53}
